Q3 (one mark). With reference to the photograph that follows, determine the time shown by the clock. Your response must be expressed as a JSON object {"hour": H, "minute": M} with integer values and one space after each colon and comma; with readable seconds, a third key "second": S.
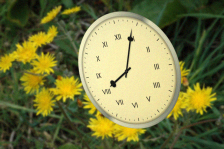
{"hour": 8, "minute": 4}
